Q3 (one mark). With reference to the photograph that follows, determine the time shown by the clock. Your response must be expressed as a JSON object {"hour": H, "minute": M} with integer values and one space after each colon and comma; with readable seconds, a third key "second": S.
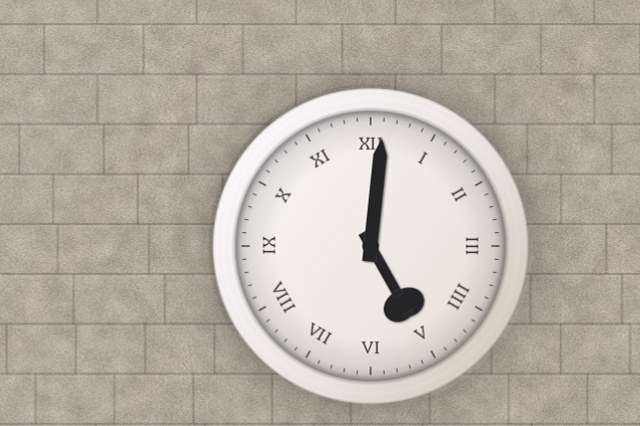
{"hour": 5, "minute": 1}
